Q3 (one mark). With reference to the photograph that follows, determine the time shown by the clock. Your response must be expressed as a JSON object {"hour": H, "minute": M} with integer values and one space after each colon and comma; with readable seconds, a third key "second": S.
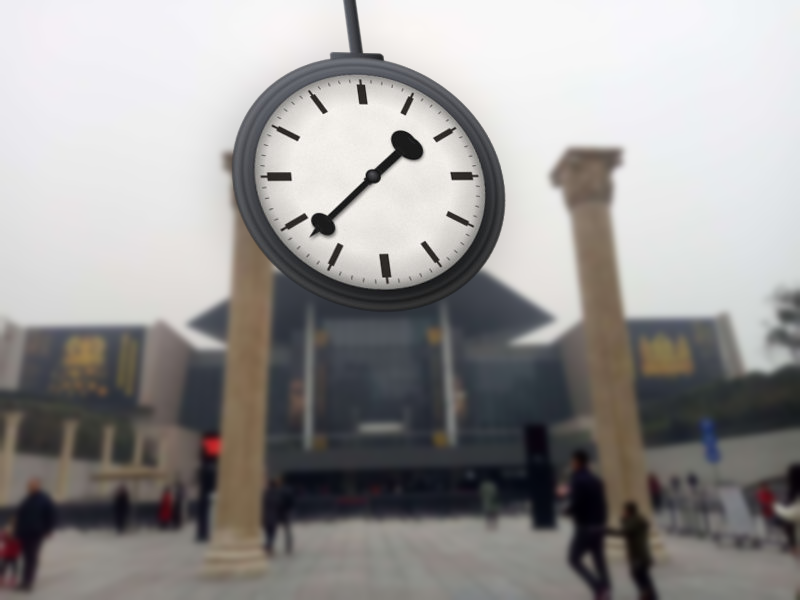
{"hour": 1, "minute": 38}
